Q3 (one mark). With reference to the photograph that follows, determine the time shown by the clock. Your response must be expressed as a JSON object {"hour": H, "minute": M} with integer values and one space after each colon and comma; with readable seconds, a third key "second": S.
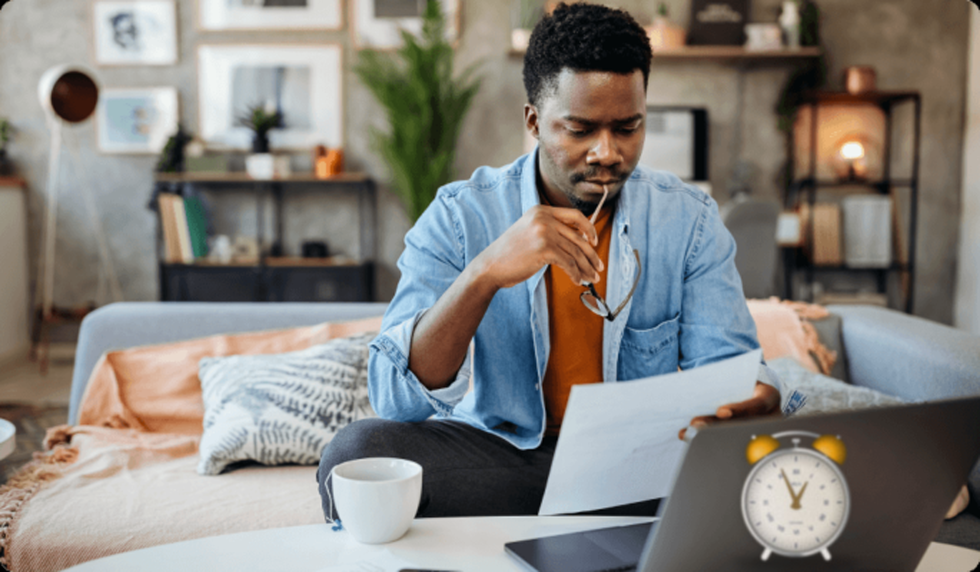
{"hour": 12, "minute": 56}
